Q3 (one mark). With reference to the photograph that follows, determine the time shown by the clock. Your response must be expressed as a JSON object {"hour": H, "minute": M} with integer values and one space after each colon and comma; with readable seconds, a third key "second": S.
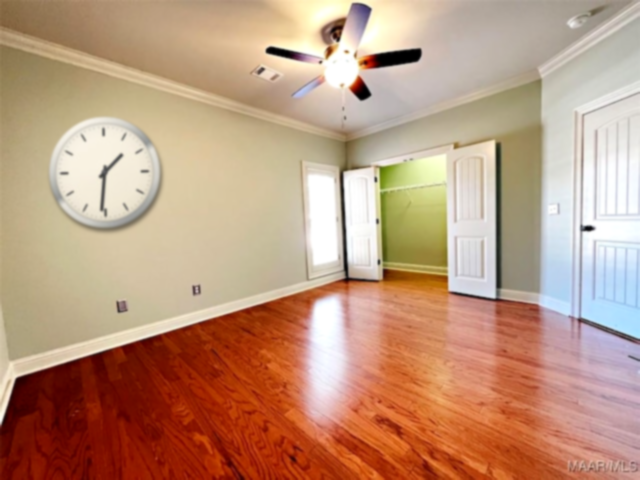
{"hour": 1, "minute": 31}
